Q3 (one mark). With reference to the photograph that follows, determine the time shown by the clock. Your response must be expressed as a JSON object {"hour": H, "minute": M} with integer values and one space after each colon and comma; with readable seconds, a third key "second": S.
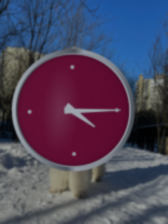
{"hour": 4, "minute": 15}
